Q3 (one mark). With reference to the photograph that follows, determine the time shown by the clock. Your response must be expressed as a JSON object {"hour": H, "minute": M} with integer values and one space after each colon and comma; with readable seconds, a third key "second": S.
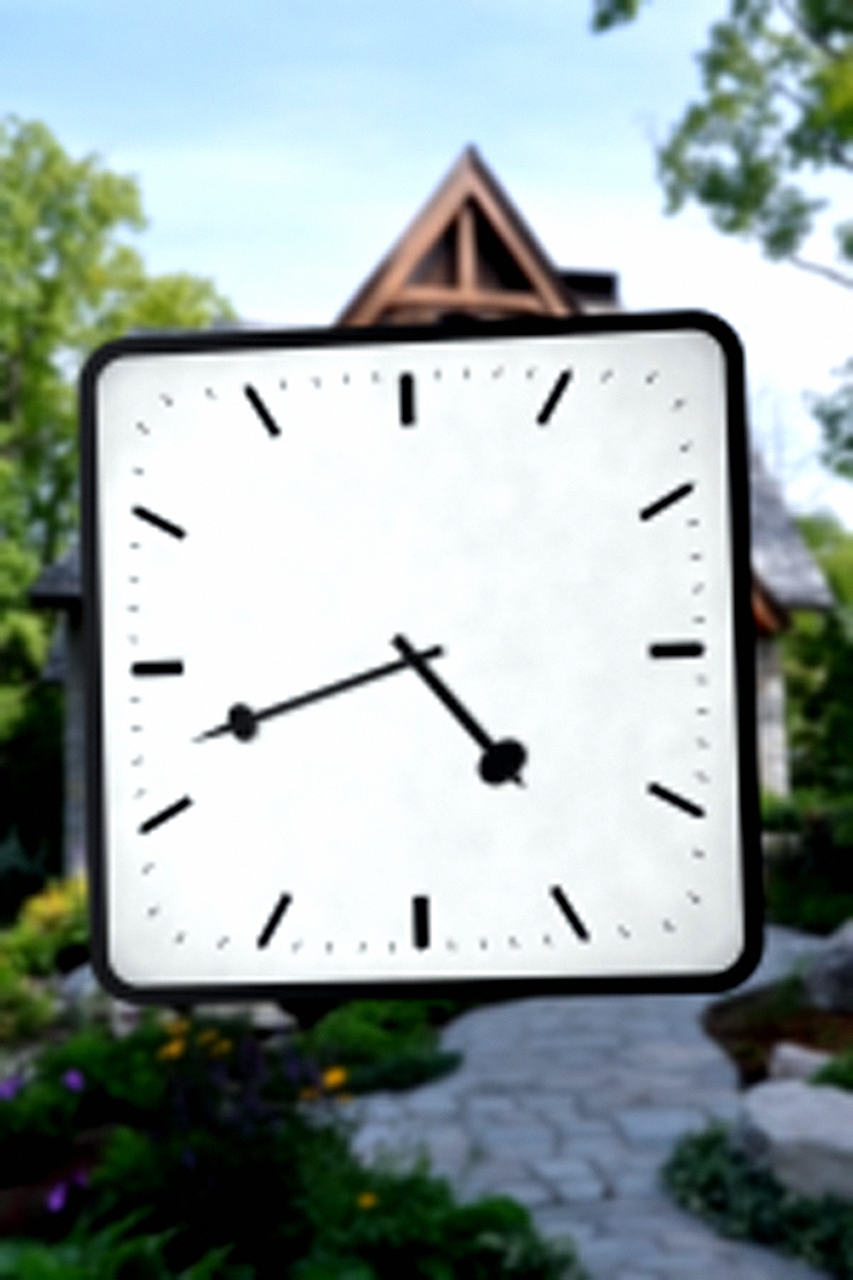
{"hour": 4, "minute": 42}
